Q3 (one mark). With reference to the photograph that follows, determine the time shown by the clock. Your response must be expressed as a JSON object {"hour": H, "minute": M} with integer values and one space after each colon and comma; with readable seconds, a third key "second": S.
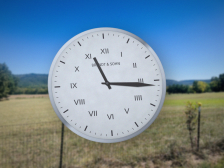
{"hour": 11, "minute": 16}
